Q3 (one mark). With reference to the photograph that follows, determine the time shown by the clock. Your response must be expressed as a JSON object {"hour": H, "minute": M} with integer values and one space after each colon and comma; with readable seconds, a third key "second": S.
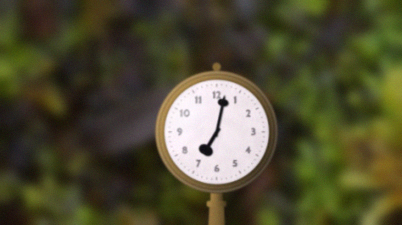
{"hour": 7, "minute": 2}
